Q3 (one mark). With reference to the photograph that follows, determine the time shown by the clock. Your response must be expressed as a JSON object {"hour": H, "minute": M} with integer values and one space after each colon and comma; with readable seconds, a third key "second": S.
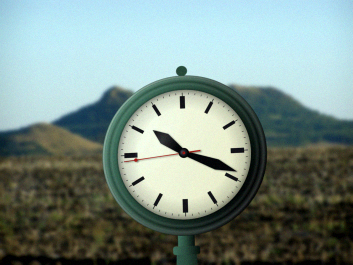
{"hour": 10, "minute": 18, "second": 44}
